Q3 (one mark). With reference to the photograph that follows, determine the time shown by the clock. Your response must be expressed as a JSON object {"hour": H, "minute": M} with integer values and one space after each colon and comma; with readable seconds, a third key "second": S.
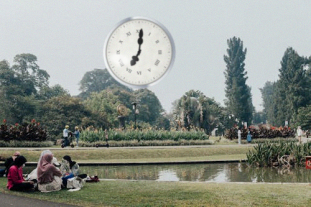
{"hour": 7, "minute": 1}
